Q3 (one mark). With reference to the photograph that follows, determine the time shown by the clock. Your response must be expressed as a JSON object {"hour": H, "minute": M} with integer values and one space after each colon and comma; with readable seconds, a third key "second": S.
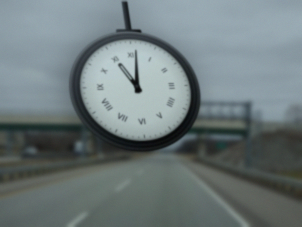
{"hour": 11, "minute": 1}
